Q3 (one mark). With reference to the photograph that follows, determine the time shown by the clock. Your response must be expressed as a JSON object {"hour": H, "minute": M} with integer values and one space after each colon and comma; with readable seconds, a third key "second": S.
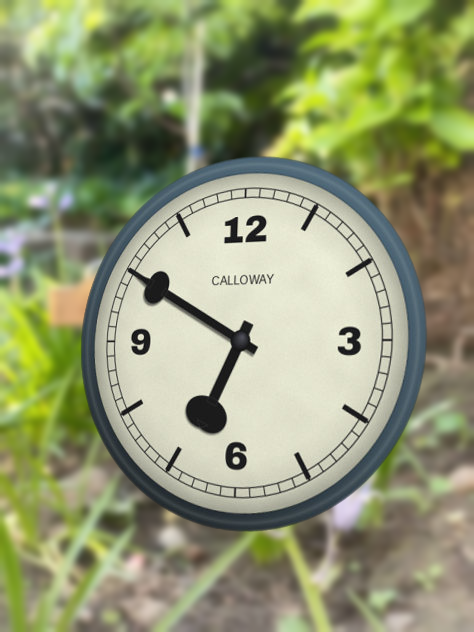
{"hour": 6, "minute": 50}
